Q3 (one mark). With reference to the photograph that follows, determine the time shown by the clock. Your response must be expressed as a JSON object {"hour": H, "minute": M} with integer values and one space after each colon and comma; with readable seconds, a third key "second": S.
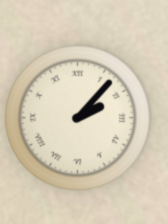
{"hour": 2, "minute": 7}
